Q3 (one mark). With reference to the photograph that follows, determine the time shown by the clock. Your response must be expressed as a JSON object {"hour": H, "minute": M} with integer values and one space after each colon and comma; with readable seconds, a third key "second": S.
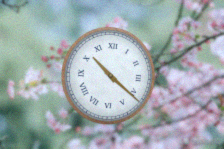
{"hour": 10, "minute": 21}
